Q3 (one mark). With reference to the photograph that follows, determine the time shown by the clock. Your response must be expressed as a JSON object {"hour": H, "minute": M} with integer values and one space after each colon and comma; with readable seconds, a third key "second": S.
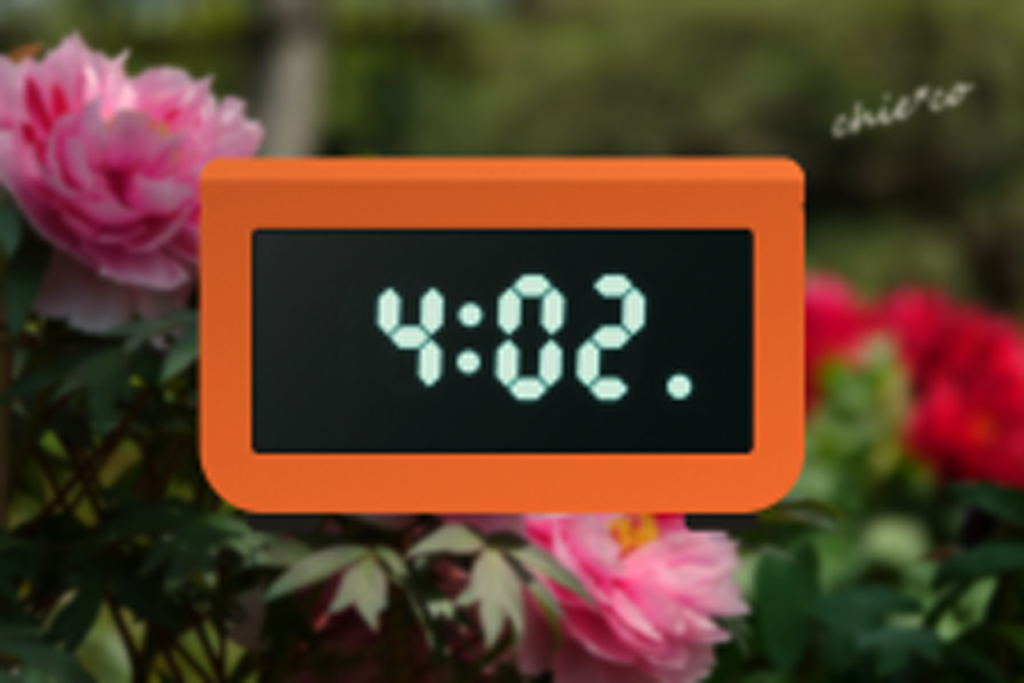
{"hour": 4, "minute": 2}
